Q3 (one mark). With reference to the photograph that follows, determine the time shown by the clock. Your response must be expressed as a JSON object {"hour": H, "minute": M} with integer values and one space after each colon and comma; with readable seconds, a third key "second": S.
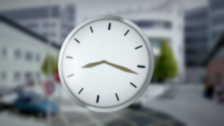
{"hour": 8, "minute": 17}
